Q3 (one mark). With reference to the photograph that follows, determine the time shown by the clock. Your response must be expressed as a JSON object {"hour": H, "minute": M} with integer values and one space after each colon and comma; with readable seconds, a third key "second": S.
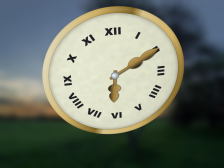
{"hour": 6, "minute": 10}
